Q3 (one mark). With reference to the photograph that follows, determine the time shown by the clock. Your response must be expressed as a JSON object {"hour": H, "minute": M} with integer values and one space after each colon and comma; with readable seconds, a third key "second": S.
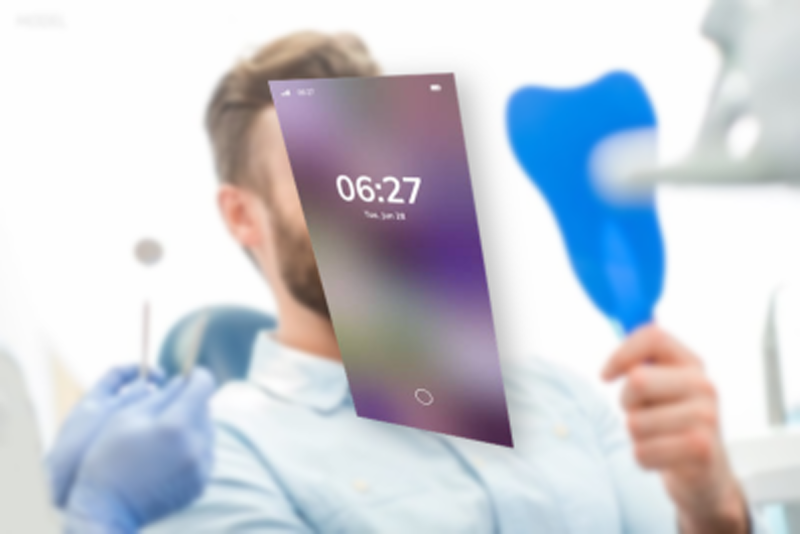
{"hour": 6, "minute": 27}
